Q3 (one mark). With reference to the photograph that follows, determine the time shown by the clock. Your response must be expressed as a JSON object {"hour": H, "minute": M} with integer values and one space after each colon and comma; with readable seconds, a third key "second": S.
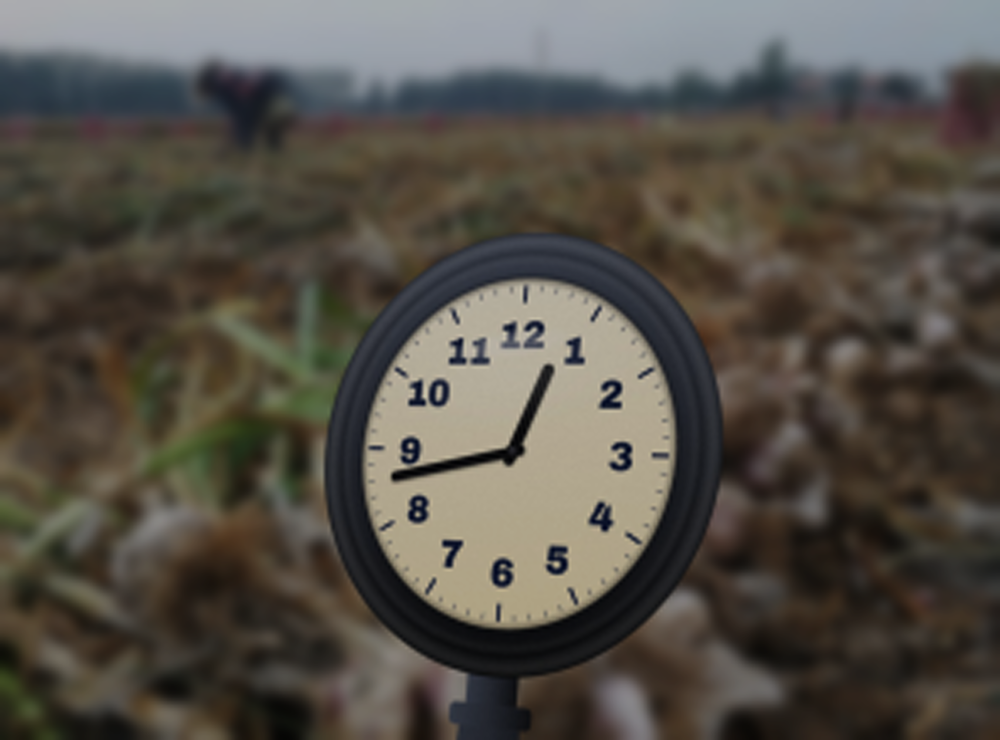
{"hour": 12, "minute": 43}
